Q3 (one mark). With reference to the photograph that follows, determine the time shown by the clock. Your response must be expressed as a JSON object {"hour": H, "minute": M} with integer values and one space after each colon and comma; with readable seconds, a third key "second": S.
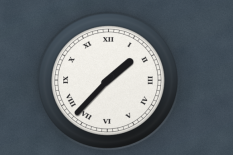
{"hour": 1, "minute": 37}
